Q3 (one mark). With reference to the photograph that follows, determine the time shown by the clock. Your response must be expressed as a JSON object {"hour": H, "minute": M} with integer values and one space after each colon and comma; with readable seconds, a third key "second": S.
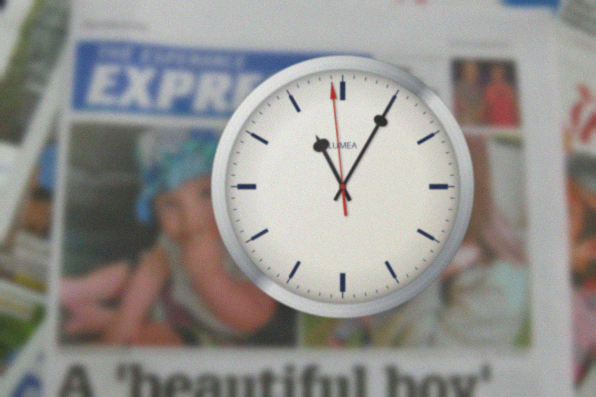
{"hour": 11, "minute": 4, "second": 59}
